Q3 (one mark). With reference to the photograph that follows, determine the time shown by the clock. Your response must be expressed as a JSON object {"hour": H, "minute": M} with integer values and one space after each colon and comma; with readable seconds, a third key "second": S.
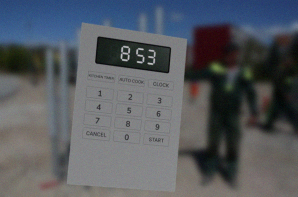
{"hour": 8, "minute": 53}
